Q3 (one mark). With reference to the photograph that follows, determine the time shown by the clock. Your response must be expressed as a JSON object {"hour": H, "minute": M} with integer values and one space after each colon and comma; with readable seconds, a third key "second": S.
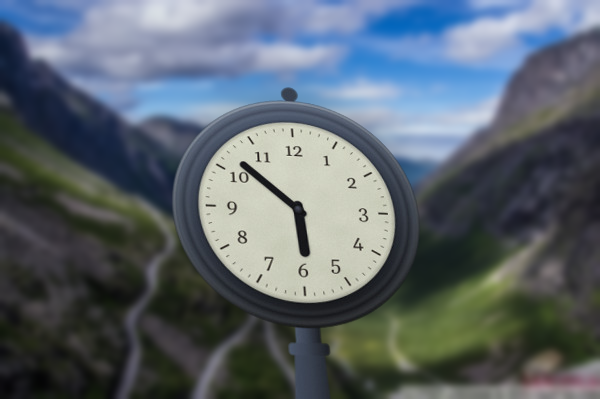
{"hour": 5, "minute": 52}
